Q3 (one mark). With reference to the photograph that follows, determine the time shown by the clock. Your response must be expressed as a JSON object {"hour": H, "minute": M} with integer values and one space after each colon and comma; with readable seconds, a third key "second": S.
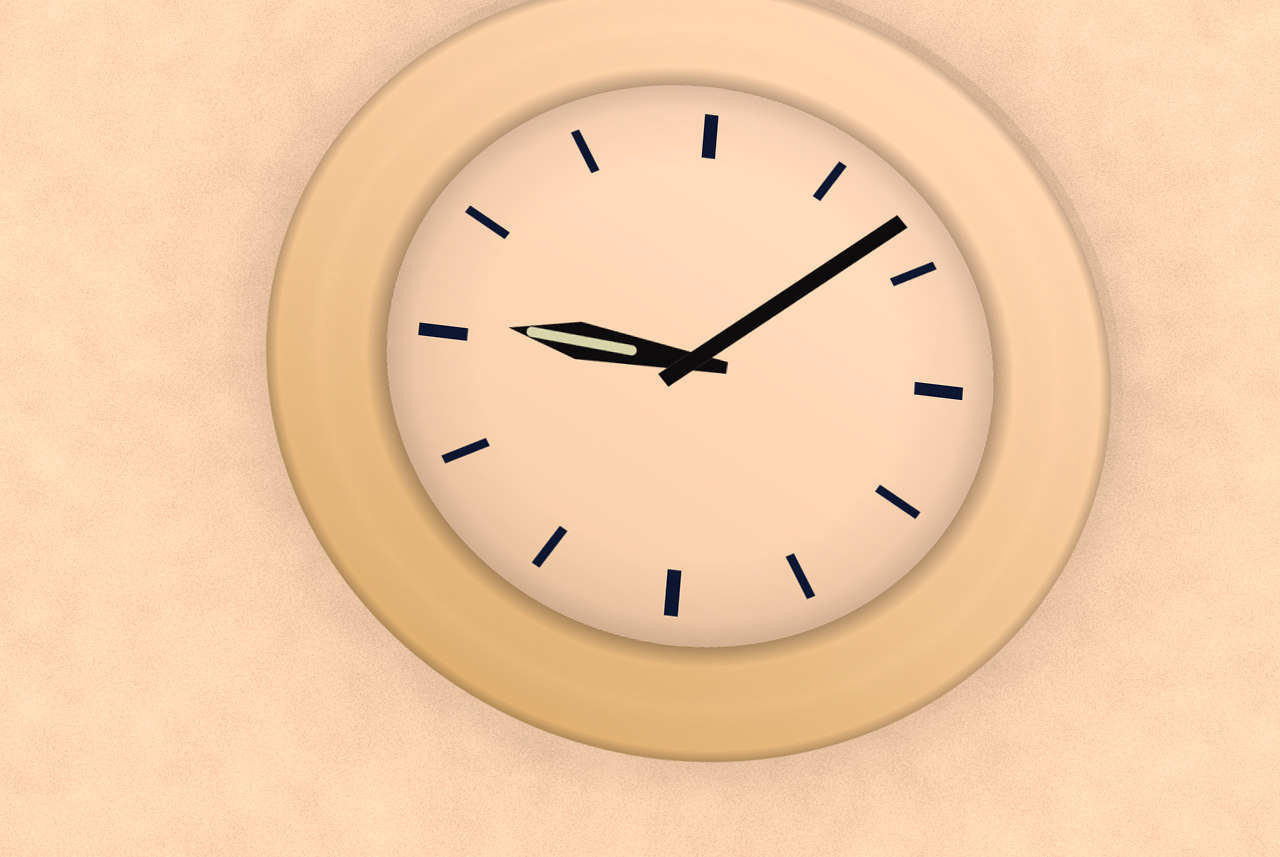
{"hour": 9, "minute": 8}
